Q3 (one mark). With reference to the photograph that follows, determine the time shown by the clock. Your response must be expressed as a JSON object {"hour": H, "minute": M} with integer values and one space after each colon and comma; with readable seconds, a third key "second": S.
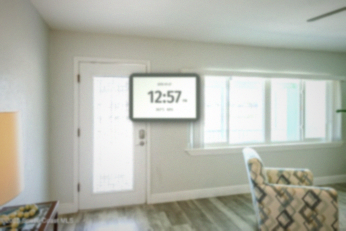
{"hour": 12, "minute": 57}
